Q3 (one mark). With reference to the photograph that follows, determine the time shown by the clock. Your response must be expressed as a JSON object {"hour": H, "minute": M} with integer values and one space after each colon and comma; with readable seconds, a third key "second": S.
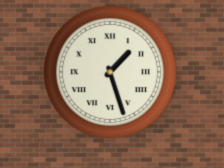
{"hour": 1, "minute": 27}
